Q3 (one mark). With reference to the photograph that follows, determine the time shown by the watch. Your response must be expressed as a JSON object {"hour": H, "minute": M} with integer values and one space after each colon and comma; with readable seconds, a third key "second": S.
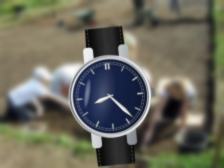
{"hour": 8, "minute": 23}
